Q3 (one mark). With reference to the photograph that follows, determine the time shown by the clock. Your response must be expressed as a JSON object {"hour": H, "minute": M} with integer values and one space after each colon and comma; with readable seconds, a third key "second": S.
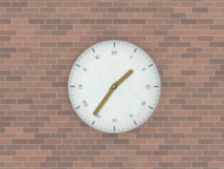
{"hour": 1, "minute": 36}
